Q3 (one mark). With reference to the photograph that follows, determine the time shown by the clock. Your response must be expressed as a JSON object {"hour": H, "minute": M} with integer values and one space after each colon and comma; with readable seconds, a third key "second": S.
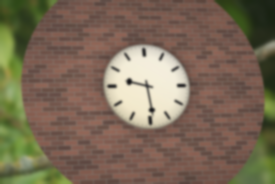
{"hour": 9, "minute": 29}
